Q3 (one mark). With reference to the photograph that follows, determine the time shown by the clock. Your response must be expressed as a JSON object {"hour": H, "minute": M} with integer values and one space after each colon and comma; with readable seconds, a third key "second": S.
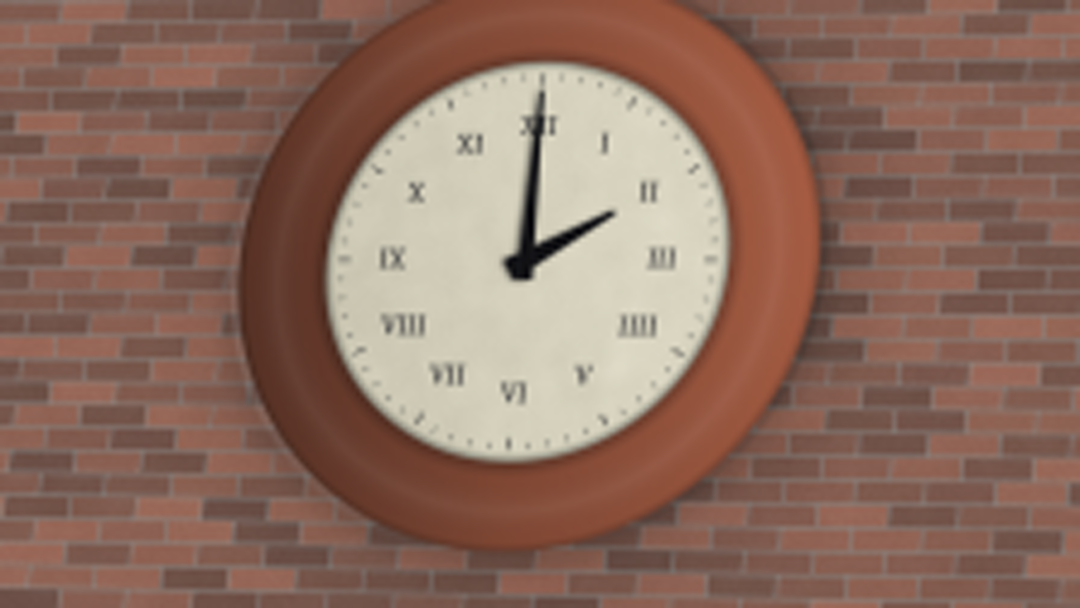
{"hour": 2, "minute": 0}
